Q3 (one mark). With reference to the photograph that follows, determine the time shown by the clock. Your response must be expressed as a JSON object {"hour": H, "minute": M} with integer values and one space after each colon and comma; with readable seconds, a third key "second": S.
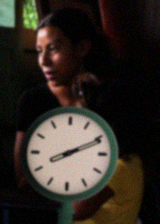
{"hour": 8, "minute": 11}
